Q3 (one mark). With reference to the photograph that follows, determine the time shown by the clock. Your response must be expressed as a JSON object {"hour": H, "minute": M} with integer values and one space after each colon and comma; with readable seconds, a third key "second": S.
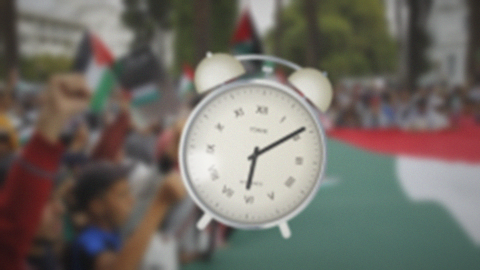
{"hour": 6, "minute": 9}
